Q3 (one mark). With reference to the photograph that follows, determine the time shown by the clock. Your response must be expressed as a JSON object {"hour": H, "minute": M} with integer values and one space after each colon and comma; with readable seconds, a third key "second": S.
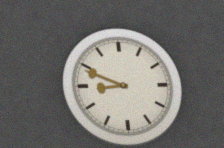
{"hour": 8, "minute": 49}
